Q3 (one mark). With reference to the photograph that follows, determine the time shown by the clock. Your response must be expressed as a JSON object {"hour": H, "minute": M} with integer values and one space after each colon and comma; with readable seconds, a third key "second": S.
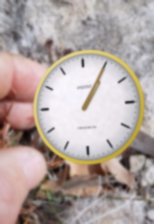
{"hour": 1, "minute": 5}
